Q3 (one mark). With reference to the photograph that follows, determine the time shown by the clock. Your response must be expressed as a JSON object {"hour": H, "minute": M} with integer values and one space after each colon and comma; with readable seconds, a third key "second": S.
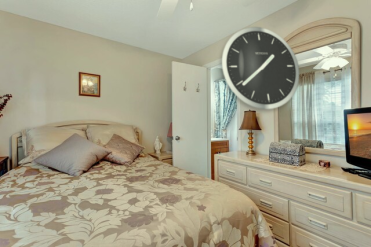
{"hour": 1, "minute": 39}
